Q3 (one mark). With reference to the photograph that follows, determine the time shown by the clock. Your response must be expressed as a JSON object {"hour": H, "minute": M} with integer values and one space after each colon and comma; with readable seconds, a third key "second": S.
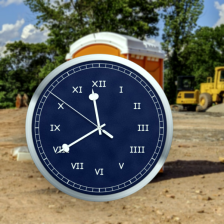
{"hour": 11, "minute": 39, "second": 51}
